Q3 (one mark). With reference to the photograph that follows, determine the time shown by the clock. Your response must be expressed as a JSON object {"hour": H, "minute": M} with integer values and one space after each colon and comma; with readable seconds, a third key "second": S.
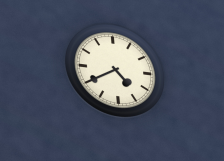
{"hour": 4, "minute": 40}
